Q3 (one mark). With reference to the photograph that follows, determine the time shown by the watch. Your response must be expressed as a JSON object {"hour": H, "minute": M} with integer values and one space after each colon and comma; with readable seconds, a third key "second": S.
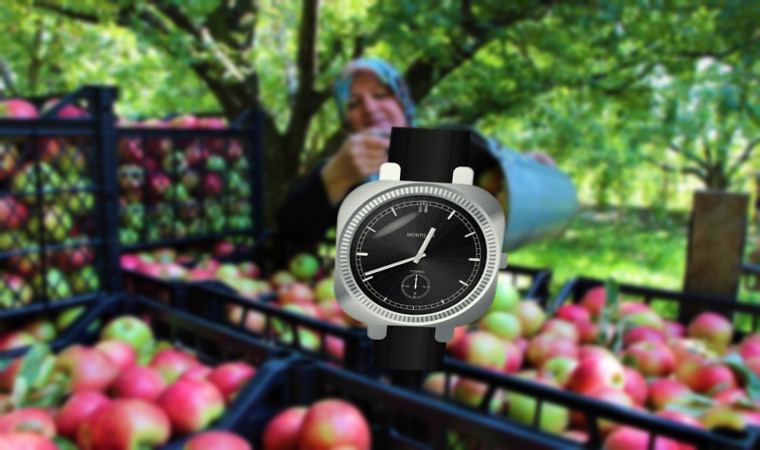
{"hour": 12, "minute": 41}
